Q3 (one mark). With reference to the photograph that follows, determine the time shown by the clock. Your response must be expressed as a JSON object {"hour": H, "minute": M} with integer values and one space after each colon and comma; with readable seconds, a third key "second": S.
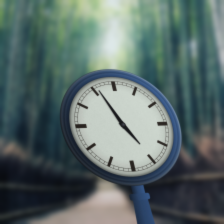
{"hour": 4, "minute": 56}
